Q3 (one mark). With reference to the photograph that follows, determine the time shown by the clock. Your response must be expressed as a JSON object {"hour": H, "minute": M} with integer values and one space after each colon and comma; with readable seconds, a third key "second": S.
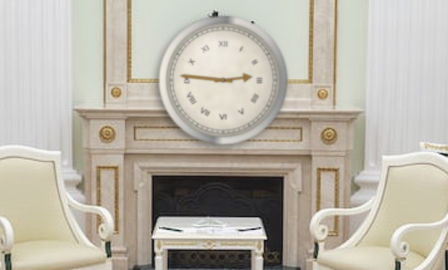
{"hour": 2, "minute": 46}
